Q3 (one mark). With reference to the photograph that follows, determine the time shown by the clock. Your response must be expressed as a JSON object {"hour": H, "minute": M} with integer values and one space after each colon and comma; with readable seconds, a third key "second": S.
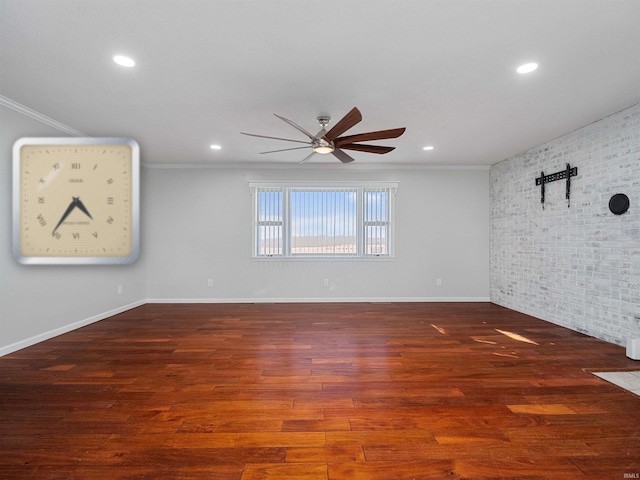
{"hour": 4, "minute": 36}
